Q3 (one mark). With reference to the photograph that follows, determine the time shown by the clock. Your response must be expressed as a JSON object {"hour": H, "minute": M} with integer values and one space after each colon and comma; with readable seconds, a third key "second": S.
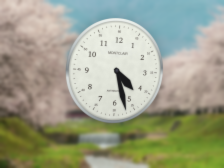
{"hour": 4, "minute": 27}
